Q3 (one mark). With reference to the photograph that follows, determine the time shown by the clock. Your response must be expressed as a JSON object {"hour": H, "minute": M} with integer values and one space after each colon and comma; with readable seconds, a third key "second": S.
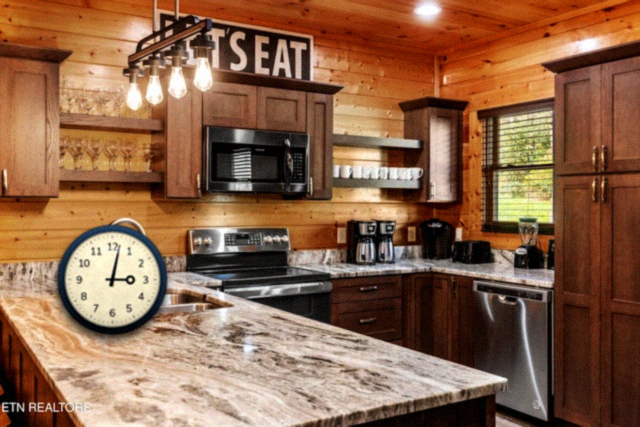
{"hour": 3, "minute": 2}
